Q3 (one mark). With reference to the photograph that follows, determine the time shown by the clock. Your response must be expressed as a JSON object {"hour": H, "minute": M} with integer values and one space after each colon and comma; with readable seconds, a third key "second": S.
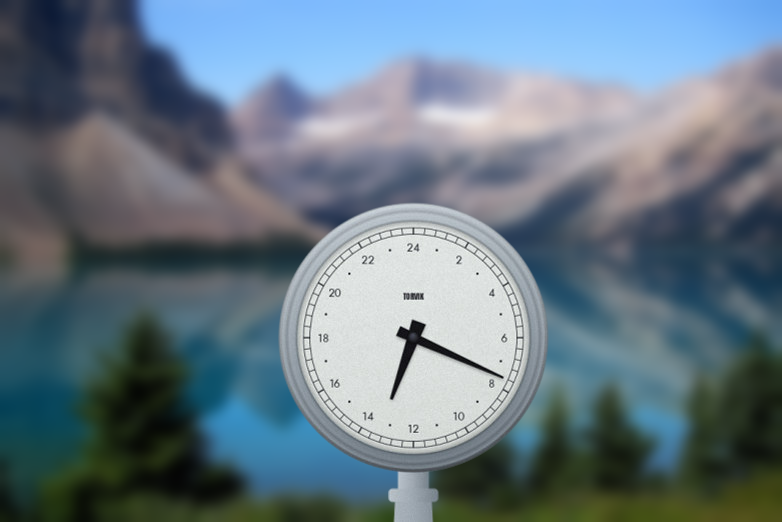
{"hour": 13, "minute": 19}
